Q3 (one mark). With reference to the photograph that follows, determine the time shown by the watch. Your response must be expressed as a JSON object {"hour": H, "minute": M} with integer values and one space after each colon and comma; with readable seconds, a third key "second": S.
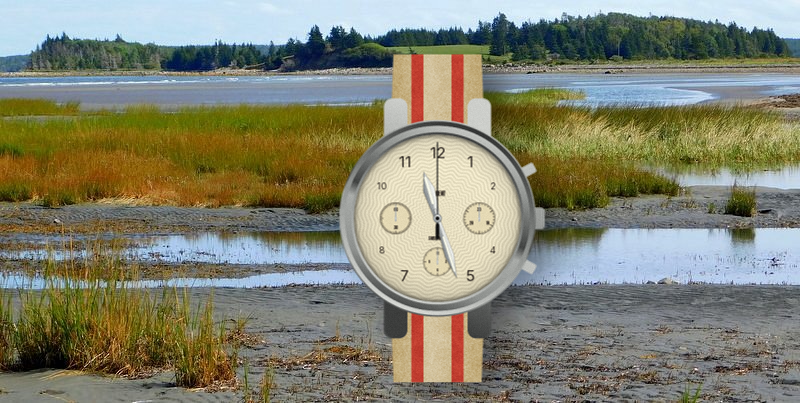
{"hour": 11, "minute": 27}
